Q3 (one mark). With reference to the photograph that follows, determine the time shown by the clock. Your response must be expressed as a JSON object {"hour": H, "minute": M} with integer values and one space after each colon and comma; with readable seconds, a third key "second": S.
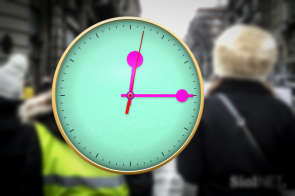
{"hour": 12, "minute": 15, "second": 2}
